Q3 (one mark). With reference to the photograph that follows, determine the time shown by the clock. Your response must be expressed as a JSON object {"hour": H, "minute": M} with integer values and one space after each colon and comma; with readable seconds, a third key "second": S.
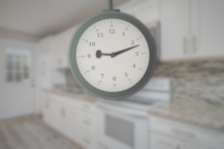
{"hour": 9, "minute": 12}
